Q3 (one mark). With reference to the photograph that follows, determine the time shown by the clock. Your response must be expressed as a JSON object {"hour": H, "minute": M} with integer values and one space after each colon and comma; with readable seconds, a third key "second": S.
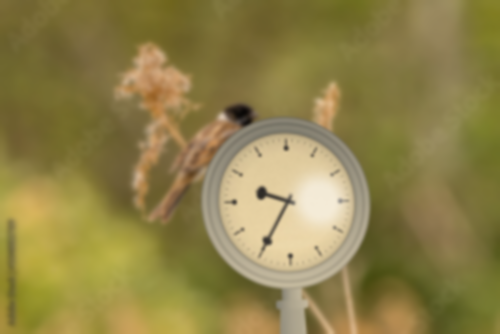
{"hour": 9, "minute": 35}
